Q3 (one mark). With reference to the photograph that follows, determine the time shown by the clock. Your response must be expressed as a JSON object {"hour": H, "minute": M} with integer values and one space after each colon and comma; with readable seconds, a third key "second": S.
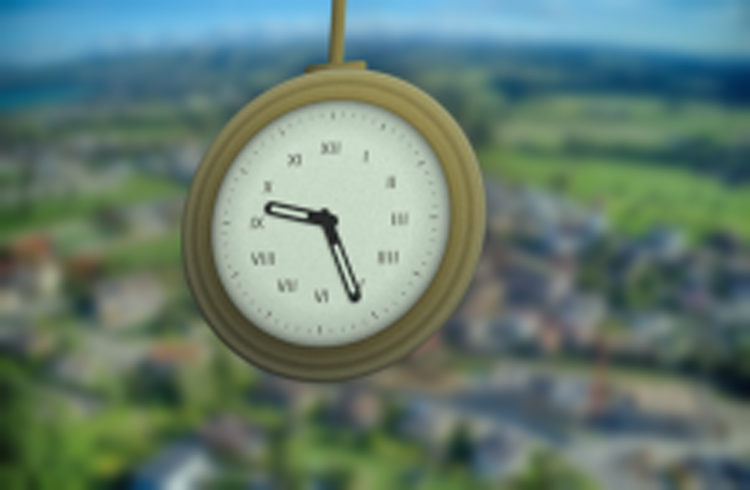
{"hour": 9, "minute": 26}
